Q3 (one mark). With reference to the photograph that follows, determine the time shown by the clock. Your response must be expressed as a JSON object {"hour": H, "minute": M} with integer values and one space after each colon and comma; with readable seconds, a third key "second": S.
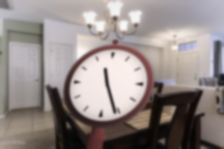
{"hour": 11, "minute": 26}
